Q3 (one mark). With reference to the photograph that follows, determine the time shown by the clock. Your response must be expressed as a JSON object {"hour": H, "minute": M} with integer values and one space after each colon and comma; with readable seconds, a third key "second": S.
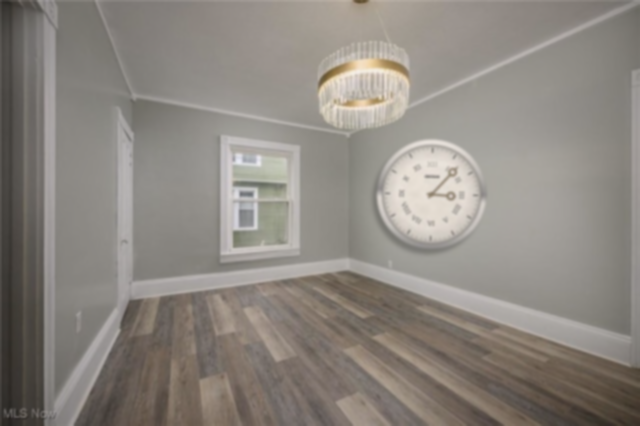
{"hour": 3, "minute": 7}
